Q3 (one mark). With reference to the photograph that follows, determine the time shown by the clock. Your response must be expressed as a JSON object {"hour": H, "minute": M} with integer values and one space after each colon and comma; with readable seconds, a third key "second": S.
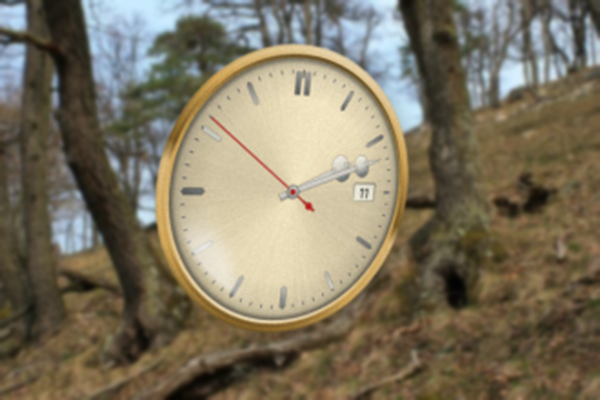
{"hour": 2, "minute": 11, "second": 51}
